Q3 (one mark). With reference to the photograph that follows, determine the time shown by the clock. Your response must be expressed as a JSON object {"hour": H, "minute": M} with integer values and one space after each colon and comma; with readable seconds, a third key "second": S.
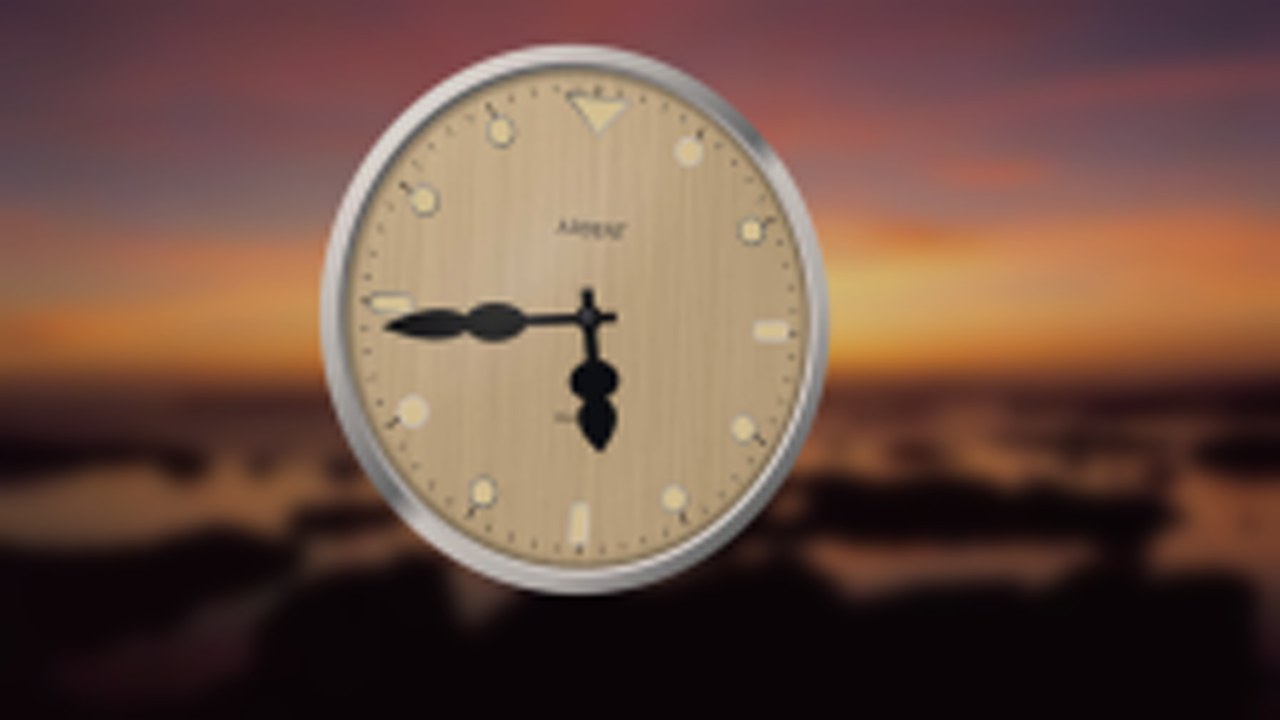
{"hour": 5, "minute": 44}
